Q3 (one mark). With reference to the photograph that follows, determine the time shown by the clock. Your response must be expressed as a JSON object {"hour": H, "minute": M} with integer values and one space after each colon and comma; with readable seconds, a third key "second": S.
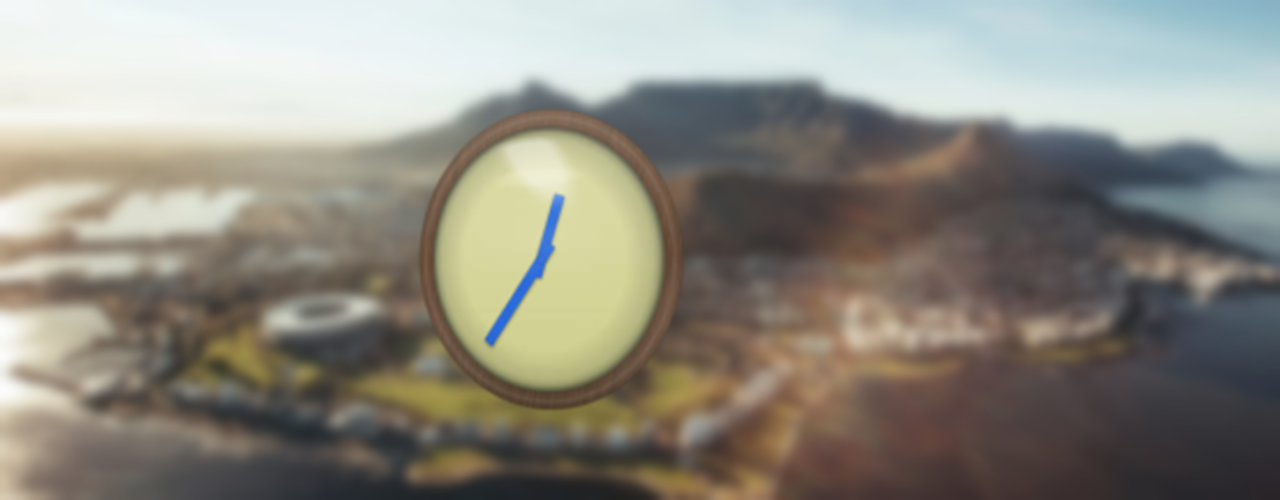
{"hour": 12, "minute": 36}
